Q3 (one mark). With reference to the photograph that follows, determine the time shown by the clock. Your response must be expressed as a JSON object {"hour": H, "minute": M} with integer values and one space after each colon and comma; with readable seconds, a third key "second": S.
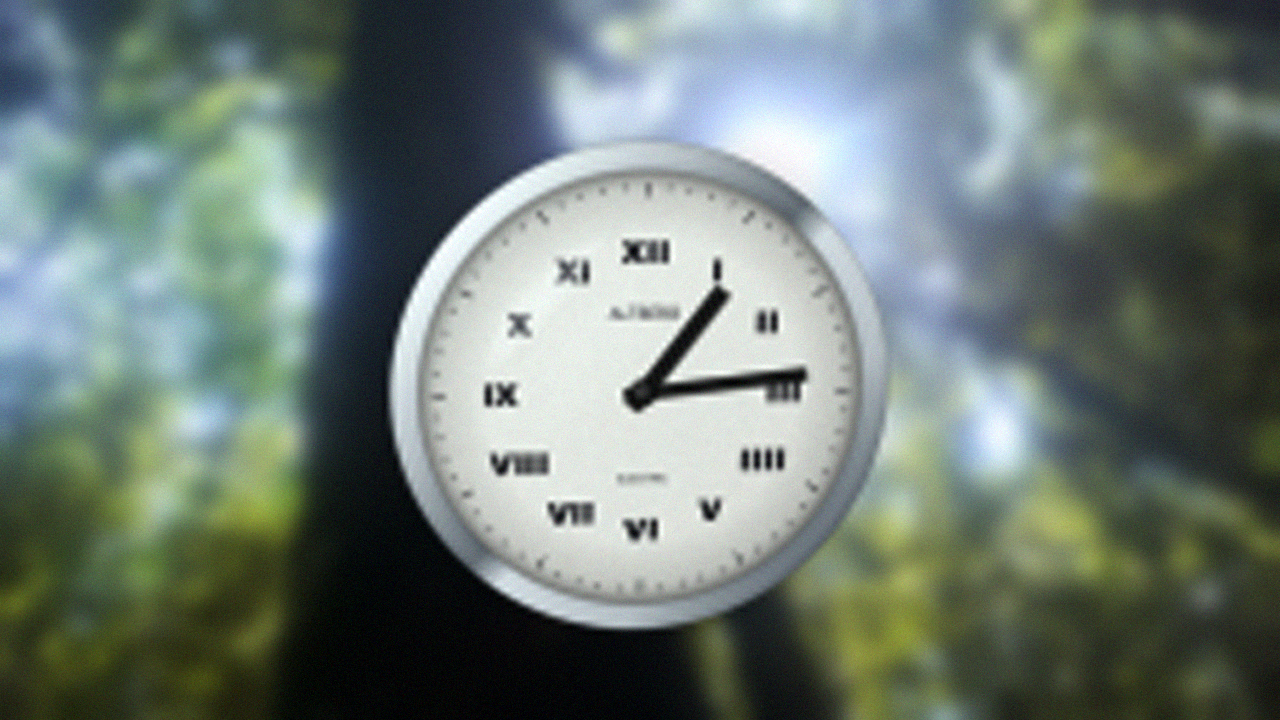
{"hour": 1, "minute": 14}
